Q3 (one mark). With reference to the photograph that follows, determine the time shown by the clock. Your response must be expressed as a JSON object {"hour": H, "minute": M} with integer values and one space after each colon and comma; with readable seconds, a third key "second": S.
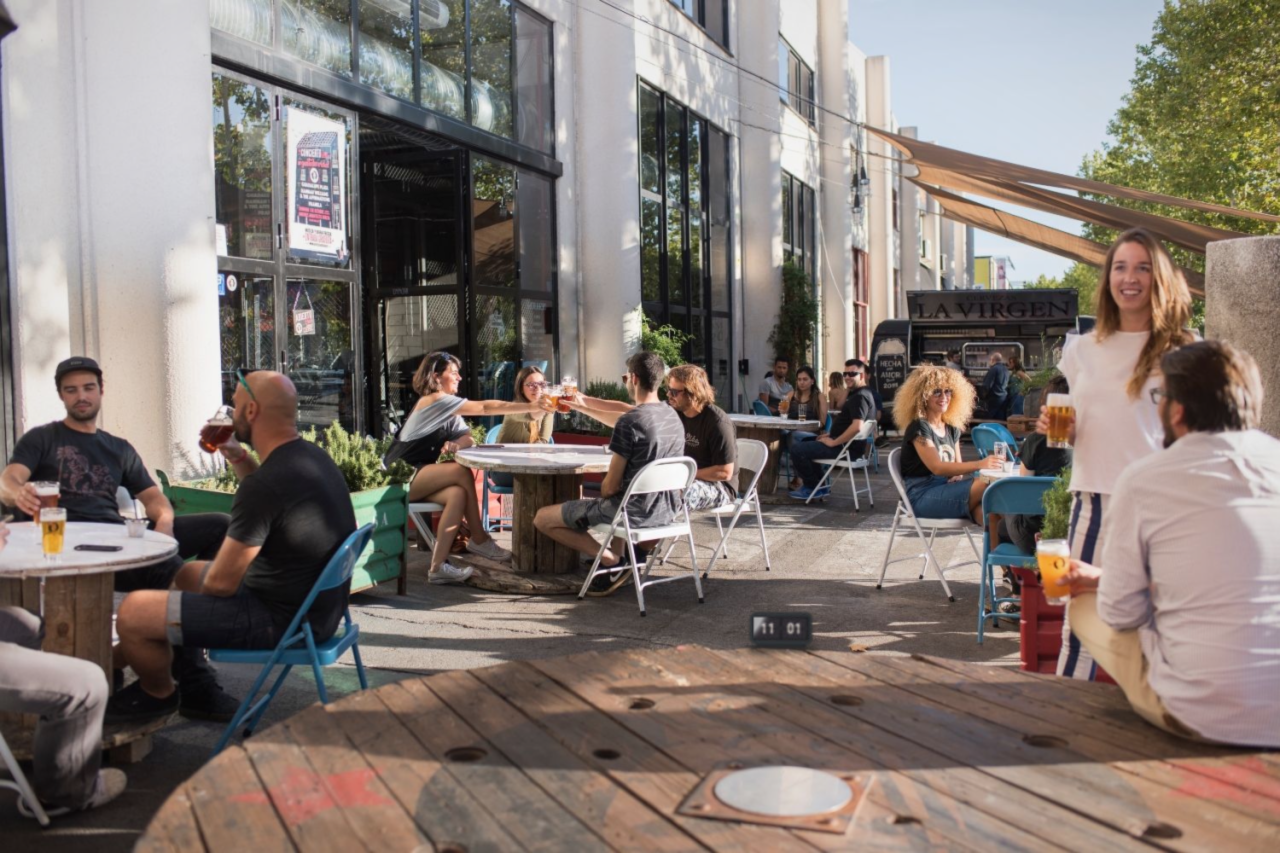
{"hour": 11, "minute": 1}
